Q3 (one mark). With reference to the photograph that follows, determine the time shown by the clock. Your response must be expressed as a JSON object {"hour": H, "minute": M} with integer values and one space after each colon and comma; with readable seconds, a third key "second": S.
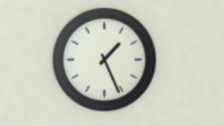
{"hour": 1, "minute": 26}
